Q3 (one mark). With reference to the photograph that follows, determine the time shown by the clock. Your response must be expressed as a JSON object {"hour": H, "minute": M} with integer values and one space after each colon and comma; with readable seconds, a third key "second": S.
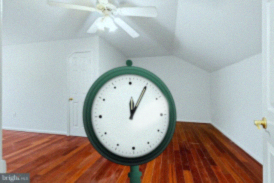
{"hour": 12, "minute": 5}
